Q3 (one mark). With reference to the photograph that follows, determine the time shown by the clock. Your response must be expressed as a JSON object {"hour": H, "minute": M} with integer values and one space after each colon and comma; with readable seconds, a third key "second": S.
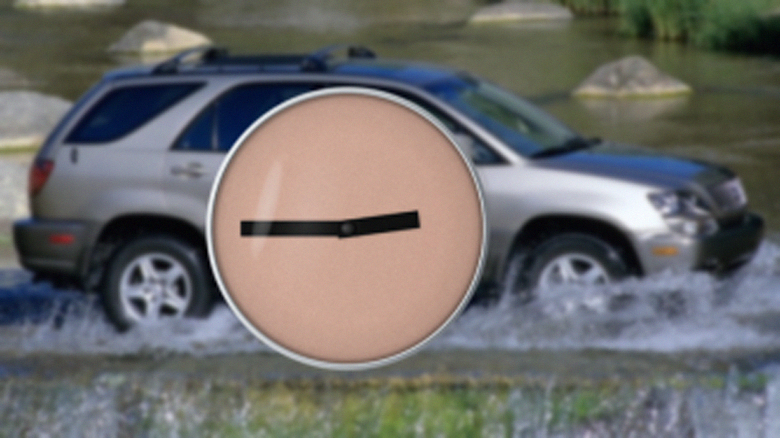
{"hour": 2, "minute": 45}
